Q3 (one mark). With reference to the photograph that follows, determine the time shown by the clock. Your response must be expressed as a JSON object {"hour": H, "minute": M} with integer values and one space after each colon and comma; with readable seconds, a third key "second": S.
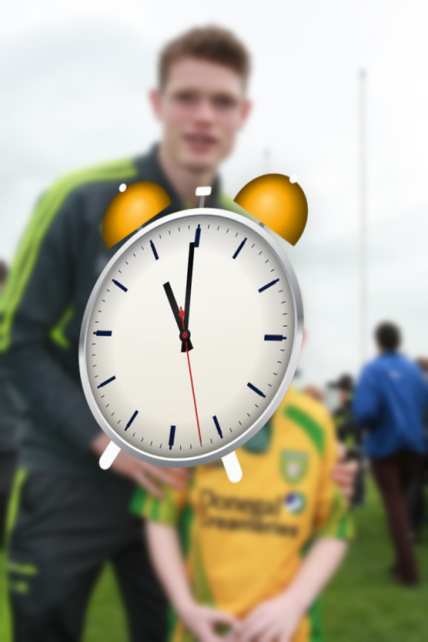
{"hour": 10, "minute": 59, "second": 27}
